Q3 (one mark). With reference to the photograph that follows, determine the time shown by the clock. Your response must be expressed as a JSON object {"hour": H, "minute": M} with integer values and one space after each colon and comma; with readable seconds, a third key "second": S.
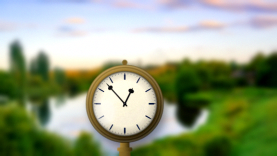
{"hour": 12, "minute": 53}
